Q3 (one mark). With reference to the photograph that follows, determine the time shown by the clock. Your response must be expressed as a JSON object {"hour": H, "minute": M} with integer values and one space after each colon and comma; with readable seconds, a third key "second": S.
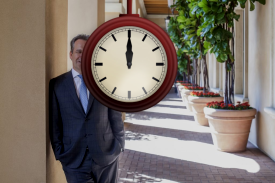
{"hour": 12, "minute": 0}
